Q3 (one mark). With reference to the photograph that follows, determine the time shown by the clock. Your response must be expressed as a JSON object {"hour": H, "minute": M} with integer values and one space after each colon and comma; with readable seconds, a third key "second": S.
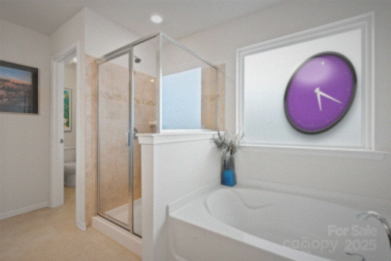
{"hour": 5, "minute": 19}
